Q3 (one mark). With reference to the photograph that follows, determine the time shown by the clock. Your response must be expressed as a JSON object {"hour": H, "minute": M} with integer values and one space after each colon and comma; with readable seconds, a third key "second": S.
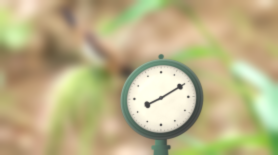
{"hour": 8, "minute": 10}
